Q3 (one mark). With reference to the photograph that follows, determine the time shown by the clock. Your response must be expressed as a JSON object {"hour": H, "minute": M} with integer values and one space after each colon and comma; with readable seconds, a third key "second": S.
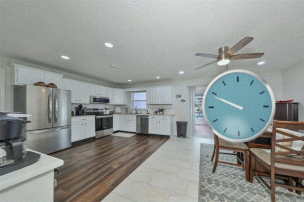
{"hour": 9, "minute": 49}
